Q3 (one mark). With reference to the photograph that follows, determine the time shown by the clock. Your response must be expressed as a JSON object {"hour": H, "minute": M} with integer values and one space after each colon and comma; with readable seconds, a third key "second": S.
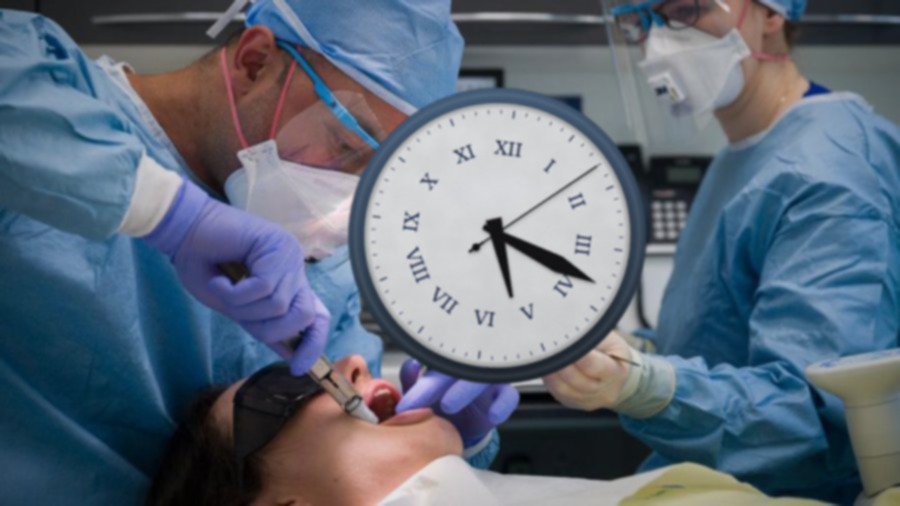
{"hour": 5, "minute": 18, "second": 8}
